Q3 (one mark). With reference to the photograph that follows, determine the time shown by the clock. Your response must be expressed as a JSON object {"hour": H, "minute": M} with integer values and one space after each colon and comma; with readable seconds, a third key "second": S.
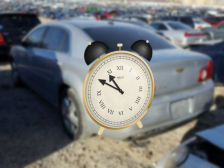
{"hour": 10, "minute": 50}
